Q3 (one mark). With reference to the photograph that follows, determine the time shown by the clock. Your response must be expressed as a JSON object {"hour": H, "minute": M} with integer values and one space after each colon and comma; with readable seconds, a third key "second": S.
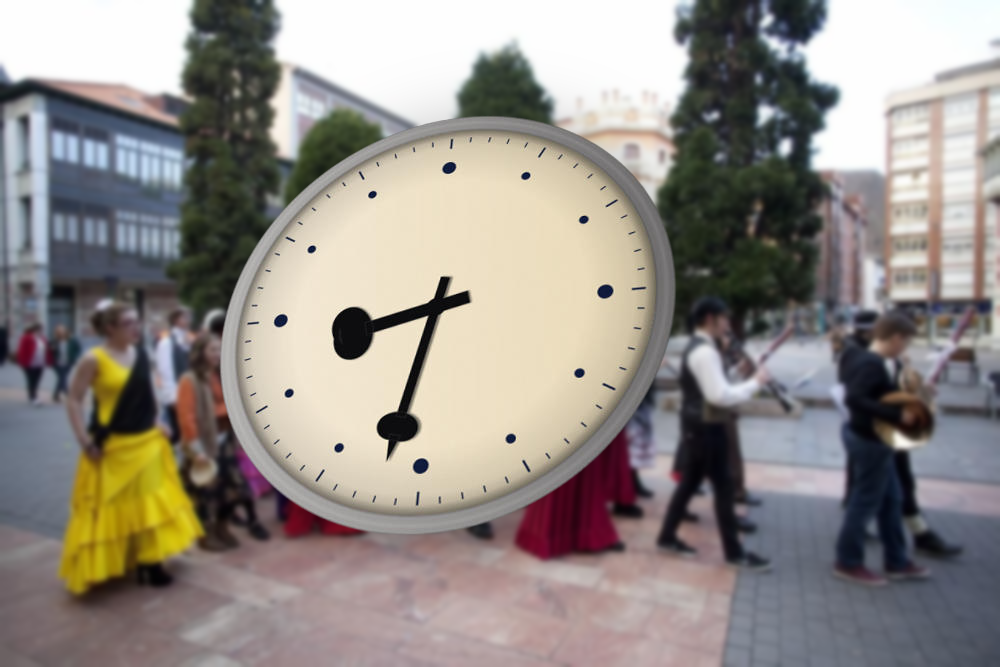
{"hour": 8, "minute": 32}
